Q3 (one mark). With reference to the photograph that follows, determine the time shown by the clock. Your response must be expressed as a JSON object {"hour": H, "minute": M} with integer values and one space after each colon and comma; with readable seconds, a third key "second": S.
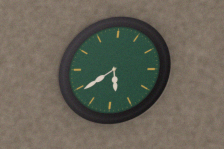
{"hour": 5, "minute": 39}
